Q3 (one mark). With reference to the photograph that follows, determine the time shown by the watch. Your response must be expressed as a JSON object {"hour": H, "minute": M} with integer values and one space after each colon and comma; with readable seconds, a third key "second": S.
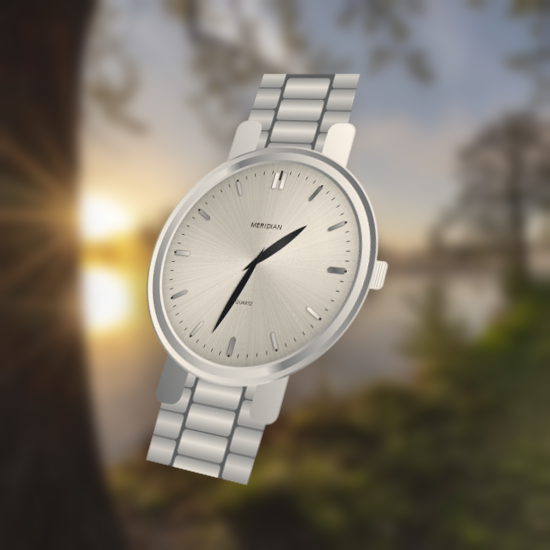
{"hour": 1, "minute": 33}
